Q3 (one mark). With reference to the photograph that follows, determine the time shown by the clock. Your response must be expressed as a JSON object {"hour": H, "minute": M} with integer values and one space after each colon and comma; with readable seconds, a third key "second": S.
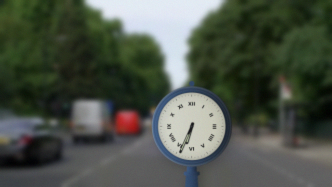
{"hour": 6, "minute": 34}
